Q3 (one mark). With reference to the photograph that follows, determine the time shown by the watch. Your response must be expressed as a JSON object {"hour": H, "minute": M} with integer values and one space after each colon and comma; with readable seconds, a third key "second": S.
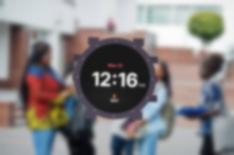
{"hour": 12, "minute": 16}
